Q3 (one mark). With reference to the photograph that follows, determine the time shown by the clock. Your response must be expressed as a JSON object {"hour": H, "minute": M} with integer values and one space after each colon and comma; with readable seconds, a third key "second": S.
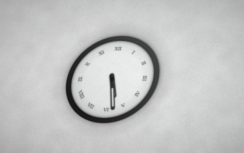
{"hour": 5, "minute": 28}
